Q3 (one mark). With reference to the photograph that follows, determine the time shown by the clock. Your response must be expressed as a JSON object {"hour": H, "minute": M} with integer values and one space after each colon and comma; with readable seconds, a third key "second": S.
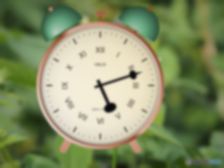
{"hour": 5, "minute": 12}
